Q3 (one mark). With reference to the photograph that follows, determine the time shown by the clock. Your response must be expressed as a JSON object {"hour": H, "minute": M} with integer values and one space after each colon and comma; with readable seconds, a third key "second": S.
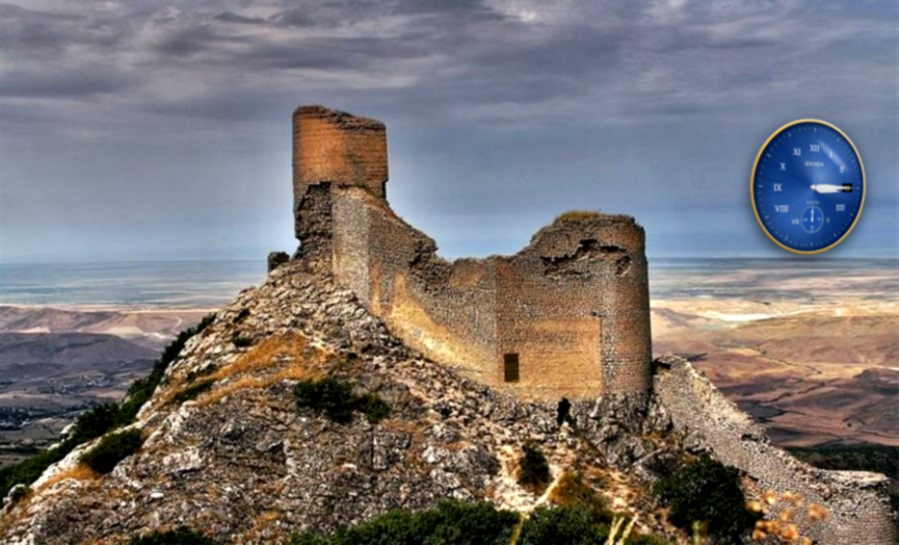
{"hour": 3, "minute": 15}
